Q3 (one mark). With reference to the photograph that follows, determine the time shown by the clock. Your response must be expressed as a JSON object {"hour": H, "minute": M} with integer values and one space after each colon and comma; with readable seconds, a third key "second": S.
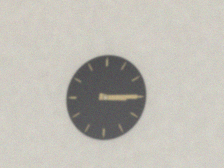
{"hour": 3, "minute": 15}
